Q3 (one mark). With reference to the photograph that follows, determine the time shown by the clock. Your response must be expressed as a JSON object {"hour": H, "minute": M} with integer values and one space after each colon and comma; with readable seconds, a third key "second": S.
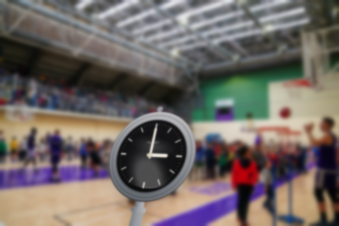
{"hour": 3, "minute": 0}
